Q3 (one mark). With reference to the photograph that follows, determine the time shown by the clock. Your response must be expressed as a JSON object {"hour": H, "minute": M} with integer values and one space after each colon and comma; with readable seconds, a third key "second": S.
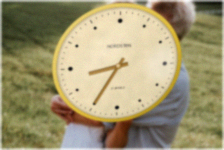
{"hour": 8, "minute": 35}
